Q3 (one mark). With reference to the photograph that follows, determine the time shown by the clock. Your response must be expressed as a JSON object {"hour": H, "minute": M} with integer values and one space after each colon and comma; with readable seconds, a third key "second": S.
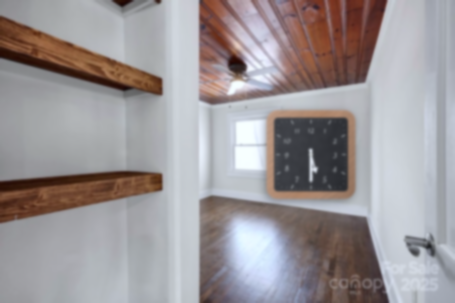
{"hour": 5, "minute": 30}
